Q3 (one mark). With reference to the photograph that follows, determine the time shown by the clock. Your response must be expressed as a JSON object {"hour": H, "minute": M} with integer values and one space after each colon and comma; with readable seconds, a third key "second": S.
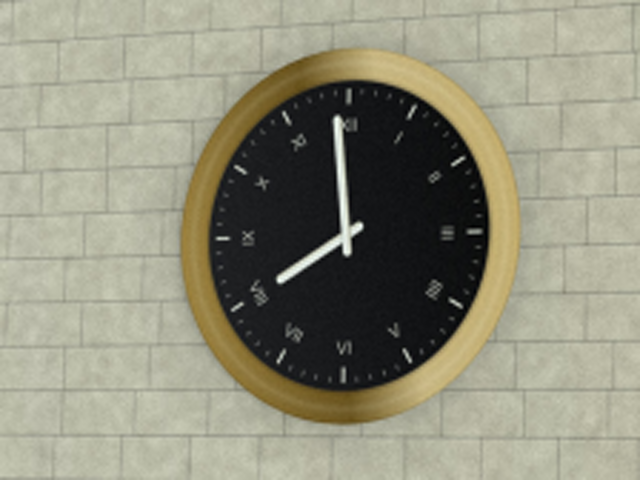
{"hour": 7, "minute": 59}
